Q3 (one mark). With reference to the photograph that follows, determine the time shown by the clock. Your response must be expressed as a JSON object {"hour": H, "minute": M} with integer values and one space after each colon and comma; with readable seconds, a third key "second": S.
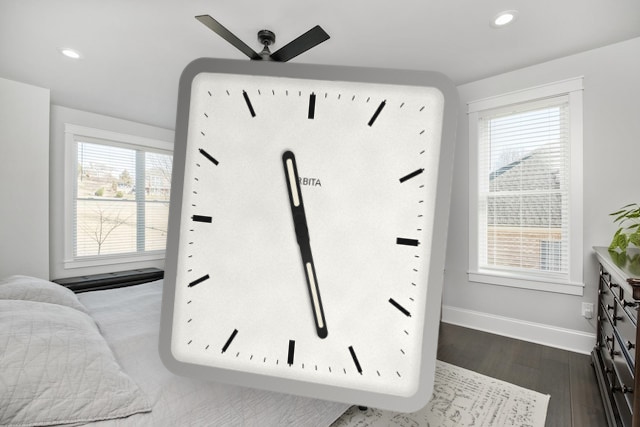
{"hour": 11, "minute": 27}
